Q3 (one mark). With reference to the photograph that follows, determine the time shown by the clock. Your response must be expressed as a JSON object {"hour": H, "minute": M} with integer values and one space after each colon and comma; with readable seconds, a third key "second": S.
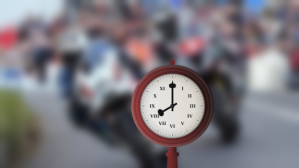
{"hour": 8, "minute": 0}
